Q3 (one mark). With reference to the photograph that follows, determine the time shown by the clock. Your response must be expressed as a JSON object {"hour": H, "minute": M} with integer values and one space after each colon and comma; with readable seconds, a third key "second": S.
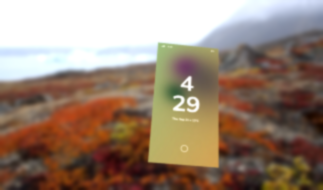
{"hour": 4, "minute": 29}
